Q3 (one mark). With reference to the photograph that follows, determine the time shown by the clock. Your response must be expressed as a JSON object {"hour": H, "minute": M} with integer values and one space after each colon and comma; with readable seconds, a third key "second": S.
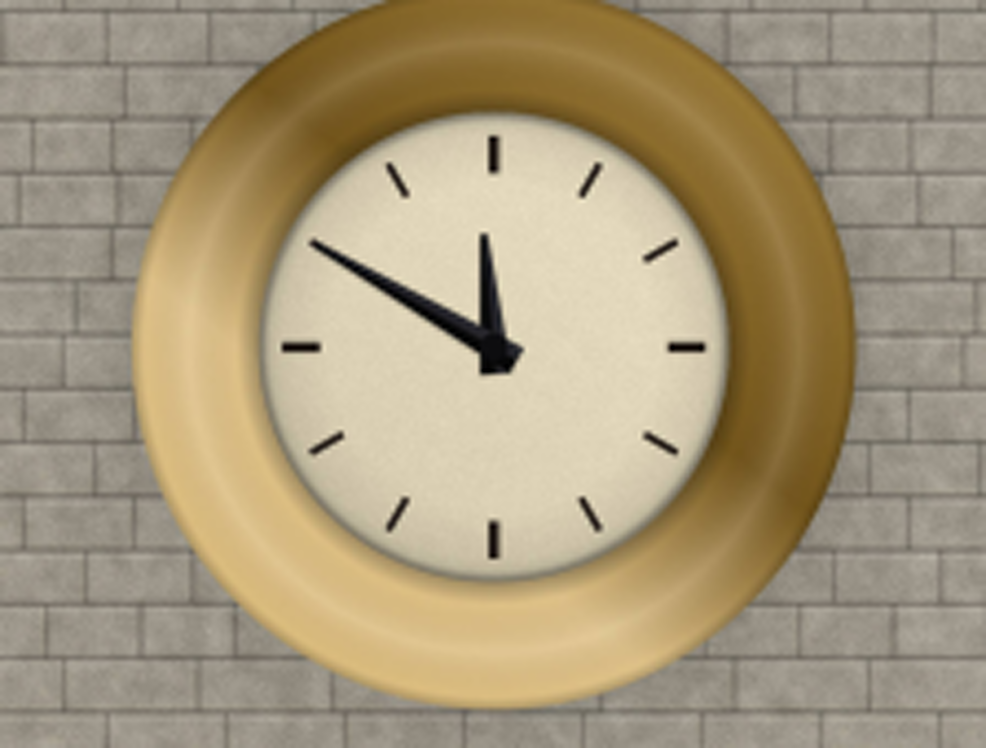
{"hour": 11, "minute": 50}
